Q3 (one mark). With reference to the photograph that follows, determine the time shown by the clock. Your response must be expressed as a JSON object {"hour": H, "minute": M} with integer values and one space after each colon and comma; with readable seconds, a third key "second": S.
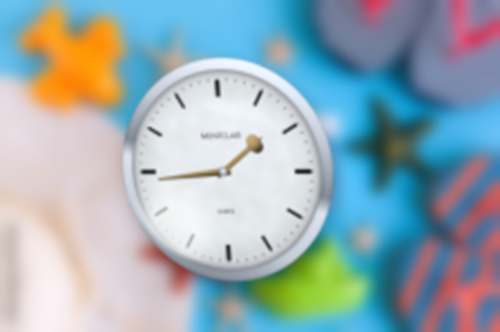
{"hour": 1, "minute": 44}
